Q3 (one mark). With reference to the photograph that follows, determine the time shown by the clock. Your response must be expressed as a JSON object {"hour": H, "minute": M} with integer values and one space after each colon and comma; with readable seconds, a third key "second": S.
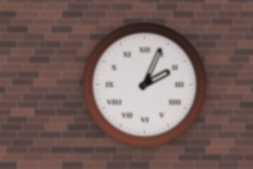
{"hour": 2, "minute": 4}
